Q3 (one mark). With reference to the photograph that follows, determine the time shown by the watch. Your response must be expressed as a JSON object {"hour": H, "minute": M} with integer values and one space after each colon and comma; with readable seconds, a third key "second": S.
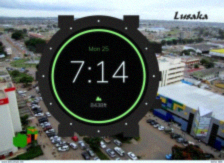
{"hour": 7, "minute": 14}
